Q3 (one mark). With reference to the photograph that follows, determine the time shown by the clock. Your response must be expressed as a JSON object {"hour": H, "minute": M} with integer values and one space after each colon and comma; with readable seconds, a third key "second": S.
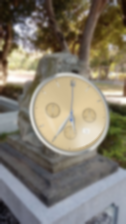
{"hour": 5, "minute": 35}
